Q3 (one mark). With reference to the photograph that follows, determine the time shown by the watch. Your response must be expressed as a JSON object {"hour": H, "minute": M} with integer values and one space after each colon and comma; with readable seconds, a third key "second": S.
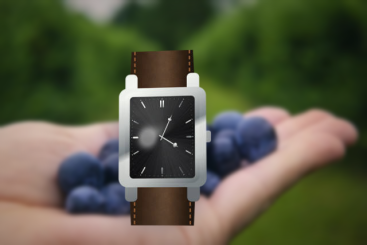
{"hour": 4, "minute": 4}
